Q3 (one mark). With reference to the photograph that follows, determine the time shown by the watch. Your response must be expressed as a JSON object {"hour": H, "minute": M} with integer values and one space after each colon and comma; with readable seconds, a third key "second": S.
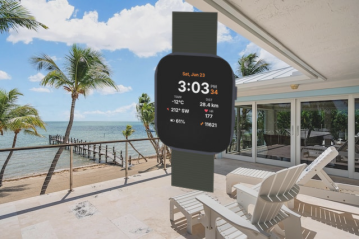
{"hour": 3, "minute": 3}
